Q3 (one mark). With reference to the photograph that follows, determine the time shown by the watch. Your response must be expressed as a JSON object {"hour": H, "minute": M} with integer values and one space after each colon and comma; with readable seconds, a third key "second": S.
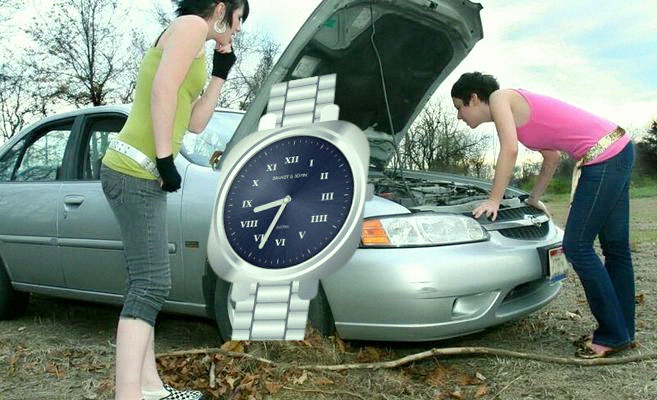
{"hour": 8, "minute": 34}
